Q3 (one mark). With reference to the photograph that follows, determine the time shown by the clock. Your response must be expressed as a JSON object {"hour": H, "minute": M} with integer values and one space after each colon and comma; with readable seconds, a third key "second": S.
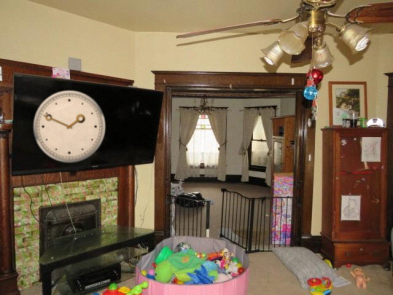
{"hour": 1, "minute": 49}
